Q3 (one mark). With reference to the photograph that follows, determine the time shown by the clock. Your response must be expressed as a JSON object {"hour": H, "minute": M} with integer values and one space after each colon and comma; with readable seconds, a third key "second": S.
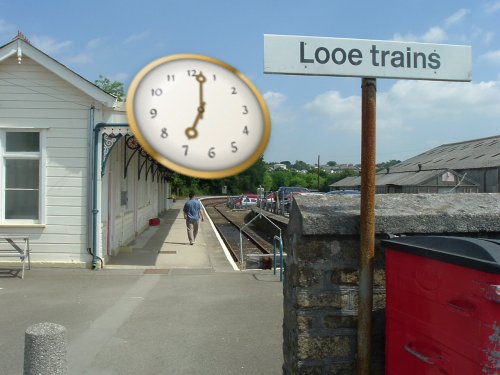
{"hour": 7, "minute": 2}
